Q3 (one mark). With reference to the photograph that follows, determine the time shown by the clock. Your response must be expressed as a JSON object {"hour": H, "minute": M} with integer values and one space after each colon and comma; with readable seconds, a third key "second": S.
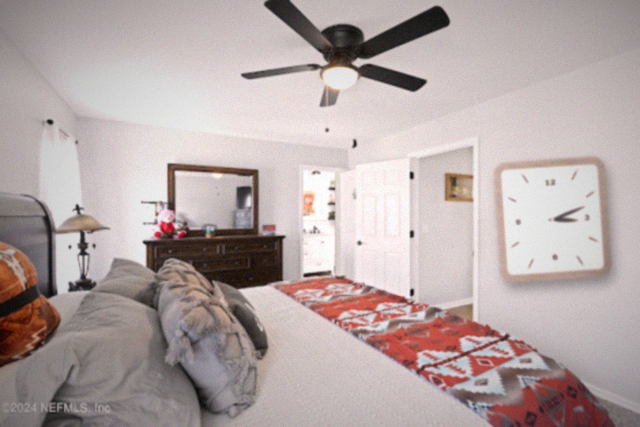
{"hour": 3, "minute": 12}
